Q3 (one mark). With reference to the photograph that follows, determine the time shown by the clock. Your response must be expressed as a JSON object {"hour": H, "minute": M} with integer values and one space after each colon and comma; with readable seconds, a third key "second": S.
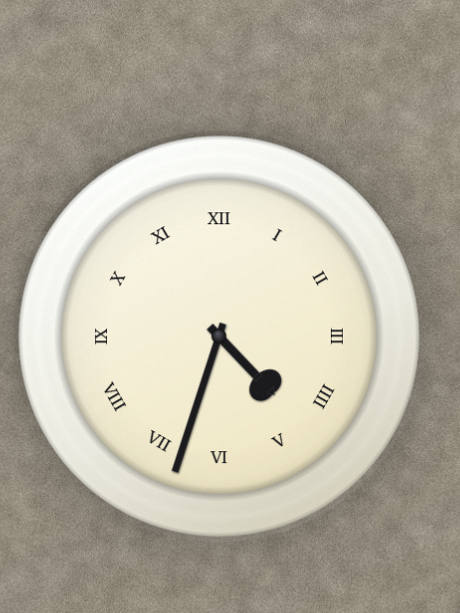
{"hour": 4, "minute": 33}
